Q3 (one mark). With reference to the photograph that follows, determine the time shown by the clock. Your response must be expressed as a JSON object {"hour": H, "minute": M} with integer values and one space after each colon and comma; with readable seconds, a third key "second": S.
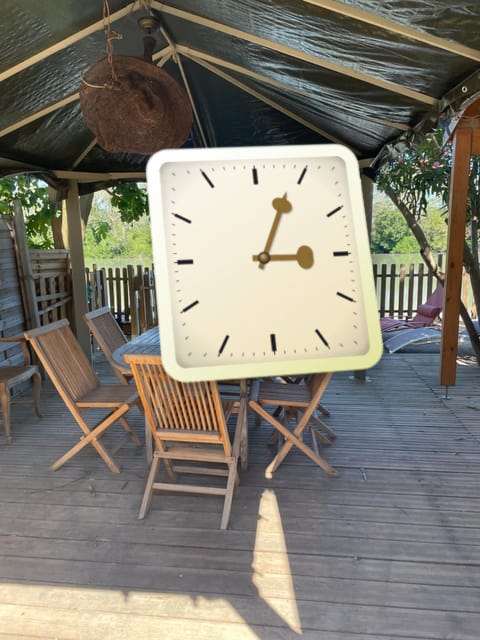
{"hour": 3, "minute": 4}
